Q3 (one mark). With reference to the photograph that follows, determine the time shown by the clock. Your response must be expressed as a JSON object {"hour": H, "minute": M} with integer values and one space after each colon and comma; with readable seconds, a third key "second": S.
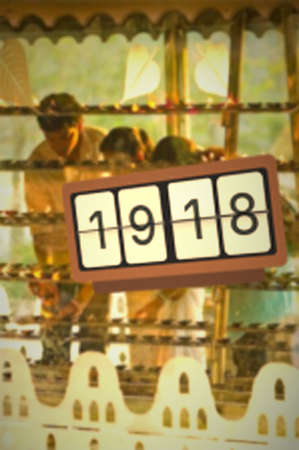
{"hour": 19, "minute": 18}
